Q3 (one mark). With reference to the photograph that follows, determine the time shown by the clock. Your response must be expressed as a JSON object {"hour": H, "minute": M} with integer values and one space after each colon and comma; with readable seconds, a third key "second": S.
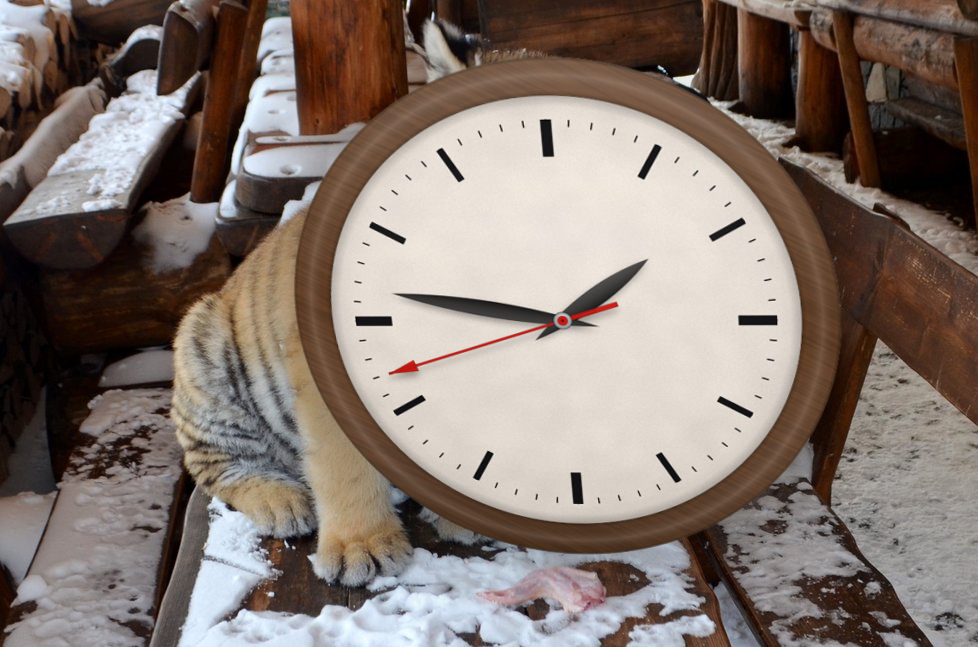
{"hour": 1, "minute": 46, "second": 42}
